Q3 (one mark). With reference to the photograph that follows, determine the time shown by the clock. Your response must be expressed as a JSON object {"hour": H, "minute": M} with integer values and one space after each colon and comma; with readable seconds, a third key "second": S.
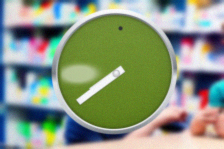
{"hour": 7, "minute": 38}
